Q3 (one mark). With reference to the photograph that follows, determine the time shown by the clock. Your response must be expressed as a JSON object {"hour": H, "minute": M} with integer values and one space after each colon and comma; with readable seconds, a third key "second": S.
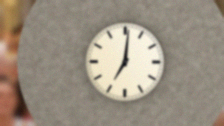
{"hour": 7, "minute": 1}
